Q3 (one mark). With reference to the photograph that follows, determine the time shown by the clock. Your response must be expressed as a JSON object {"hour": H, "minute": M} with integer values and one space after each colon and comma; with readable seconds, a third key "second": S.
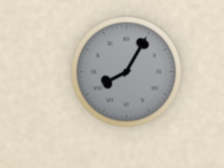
{"hour": 8, "minute": 5}
